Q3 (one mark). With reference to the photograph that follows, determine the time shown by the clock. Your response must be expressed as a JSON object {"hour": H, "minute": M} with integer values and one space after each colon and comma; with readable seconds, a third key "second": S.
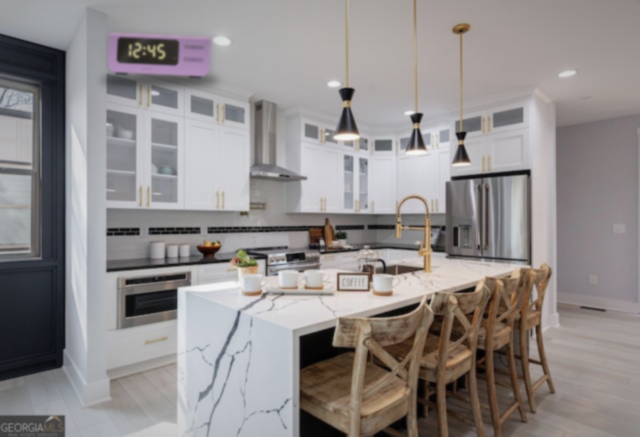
{"hour": 12, "minute": 45}
